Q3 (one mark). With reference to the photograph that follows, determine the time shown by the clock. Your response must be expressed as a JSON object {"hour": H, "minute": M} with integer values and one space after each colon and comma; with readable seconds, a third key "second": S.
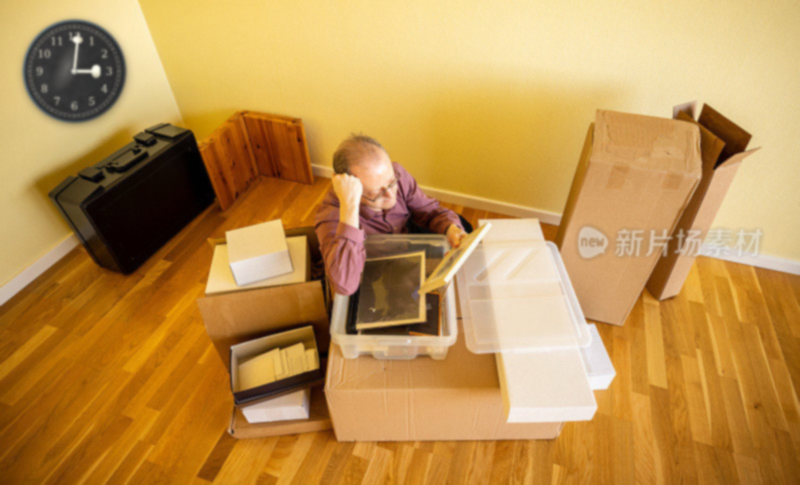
{"hour": 3, "minute": 1}
